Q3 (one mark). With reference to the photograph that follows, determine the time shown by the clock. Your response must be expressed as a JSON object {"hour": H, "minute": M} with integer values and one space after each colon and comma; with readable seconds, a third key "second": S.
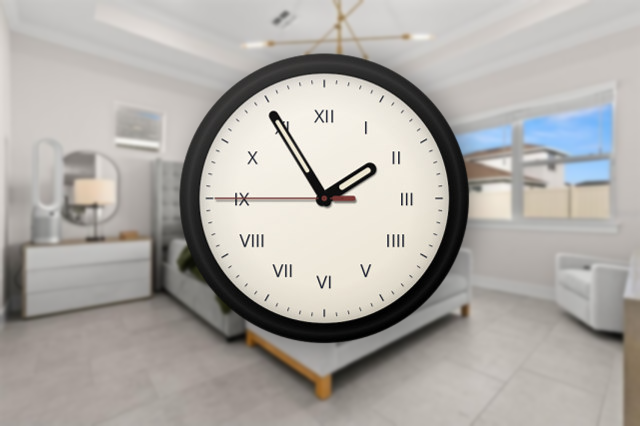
{"hour": 1, "minute": 54, "second": 45}
